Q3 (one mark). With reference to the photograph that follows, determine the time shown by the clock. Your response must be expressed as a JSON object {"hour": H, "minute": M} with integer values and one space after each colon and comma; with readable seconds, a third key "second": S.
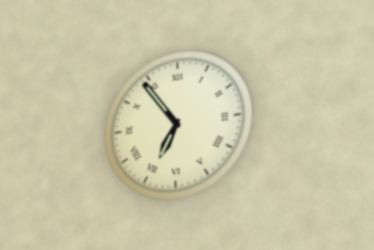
{"hour": 6, "minute": 54}
